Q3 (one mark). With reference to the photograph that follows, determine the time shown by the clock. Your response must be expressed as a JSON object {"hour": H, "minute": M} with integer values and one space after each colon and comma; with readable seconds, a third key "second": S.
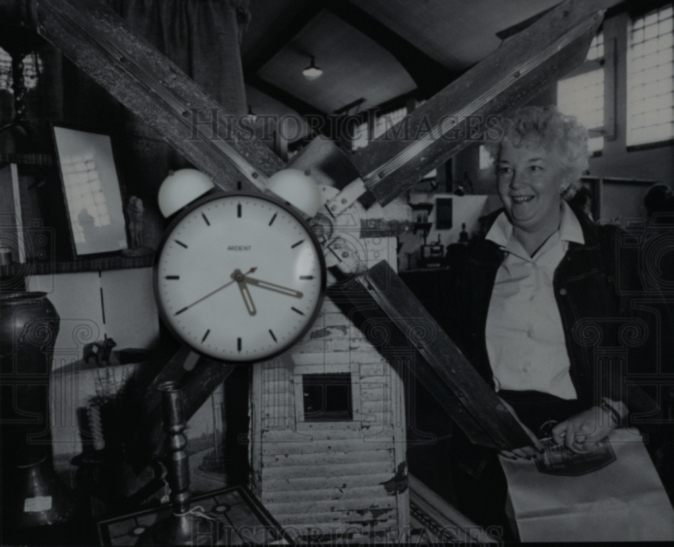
{"hour": 5, "minute": 17, "second": 40}
